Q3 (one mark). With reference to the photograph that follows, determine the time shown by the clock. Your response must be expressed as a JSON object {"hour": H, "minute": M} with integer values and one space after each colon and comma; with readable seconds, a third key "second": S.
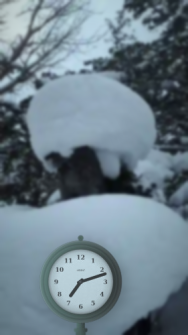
{"hour": 7, "minute": 12}
